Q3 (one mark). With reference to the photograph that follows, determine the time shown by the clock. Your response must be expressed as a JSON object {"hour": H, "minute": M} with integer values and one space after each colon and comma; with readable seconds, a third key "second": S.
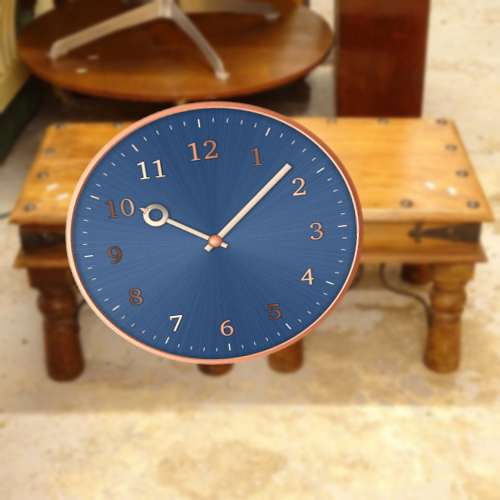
{"hour": 10, "minute": 8}
